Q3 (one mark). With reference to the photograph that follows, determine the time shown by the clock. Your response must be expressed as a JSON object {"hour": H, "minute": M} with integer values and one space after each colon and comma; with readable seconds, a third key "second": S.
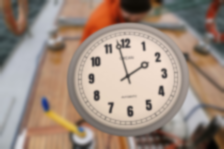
{"hour": 1, "minute": 58}
